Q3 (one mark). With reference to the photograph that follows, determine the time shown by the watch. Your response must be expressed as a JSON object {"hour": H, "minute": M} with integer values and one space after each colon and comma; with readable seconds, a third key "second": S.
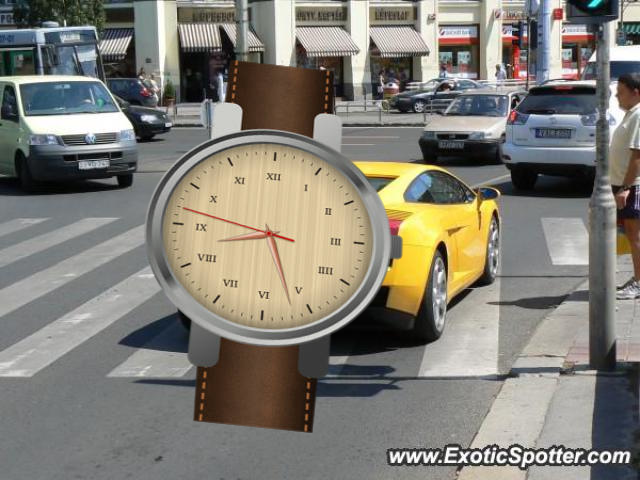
{"hour": 8, "minute": 26, "second": 47}
